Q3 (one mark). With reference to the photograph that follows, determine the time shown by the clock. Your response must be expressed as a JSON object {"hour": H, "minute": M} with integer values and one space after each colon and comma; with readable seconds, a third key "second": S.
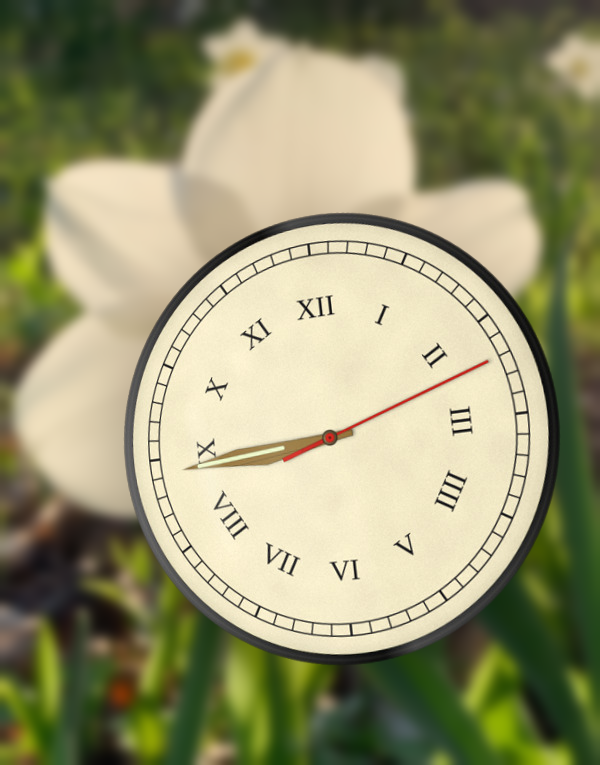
{"hour": 8, "minute": 44, "second": 12}
